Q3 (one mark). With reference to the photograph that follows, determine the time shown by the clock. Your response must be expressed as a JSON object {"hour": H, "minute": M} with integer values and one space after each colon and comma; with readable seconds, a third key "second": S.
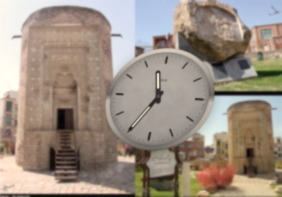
{"hour": 11, "minute": 35}
